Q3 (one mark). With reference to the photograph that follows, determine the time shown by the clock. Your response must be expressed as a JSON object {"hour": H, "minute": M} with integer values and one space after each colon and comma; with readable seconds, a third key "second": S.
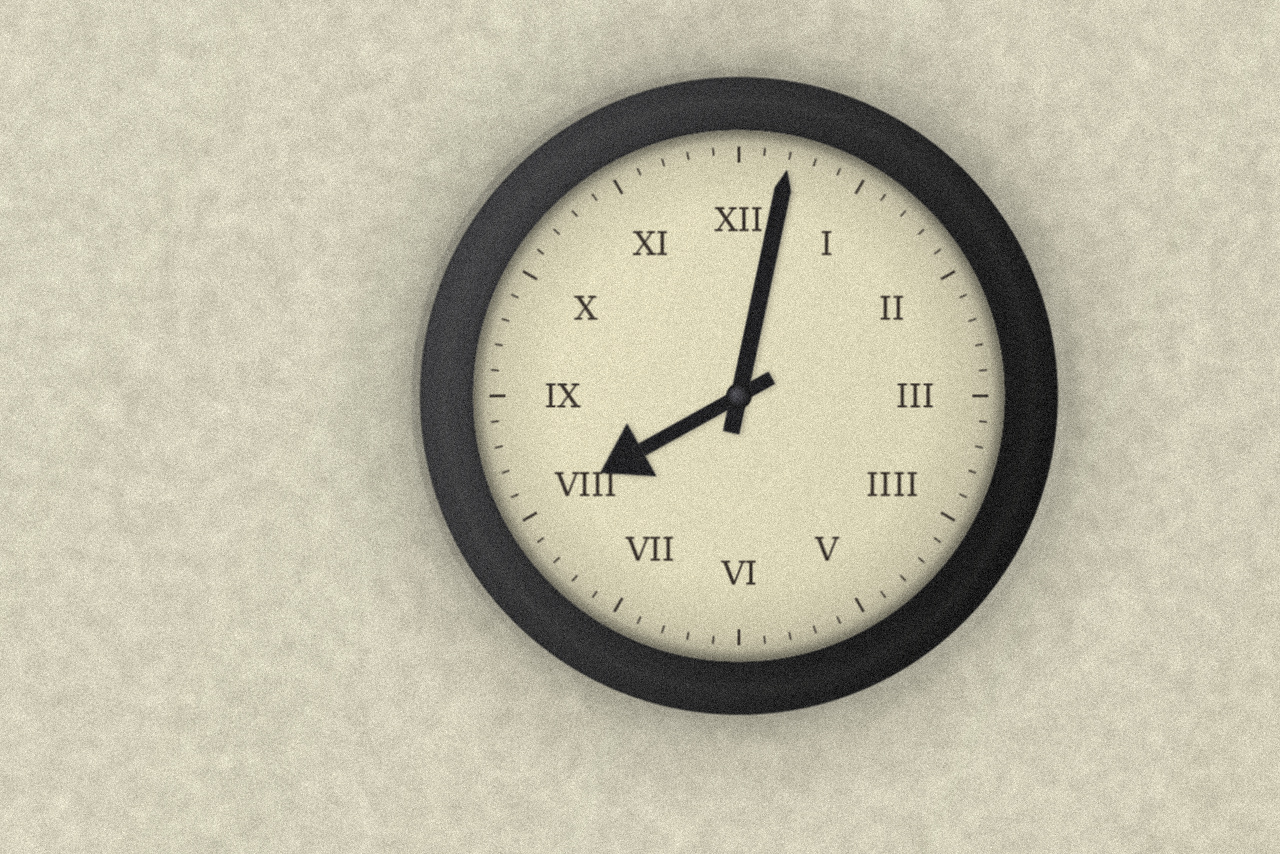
{"hour": 8, "minute": 2}
